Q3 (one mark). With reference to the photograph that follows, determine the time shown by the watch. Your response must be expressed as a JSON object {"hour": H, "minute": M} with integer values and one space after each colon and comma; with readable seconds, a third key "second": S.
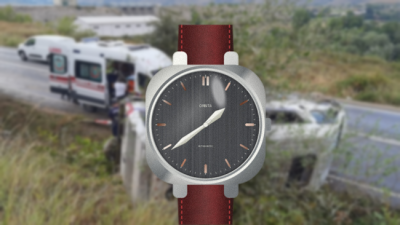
{"hour": 1, "minute": 39}
